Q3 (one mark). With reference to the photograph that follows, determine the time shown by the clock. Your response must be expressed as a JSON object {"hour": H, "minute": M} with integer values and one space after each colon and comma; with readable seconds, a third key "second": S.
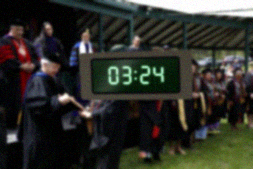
{"hour": 3, "minute": 24}
